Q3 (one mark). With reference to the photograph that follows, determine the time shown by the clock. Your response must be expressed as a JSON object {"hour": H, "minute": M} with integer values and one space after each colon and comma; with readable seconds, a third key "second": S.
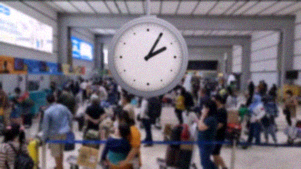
{"hour": 2, "minute": 5}
